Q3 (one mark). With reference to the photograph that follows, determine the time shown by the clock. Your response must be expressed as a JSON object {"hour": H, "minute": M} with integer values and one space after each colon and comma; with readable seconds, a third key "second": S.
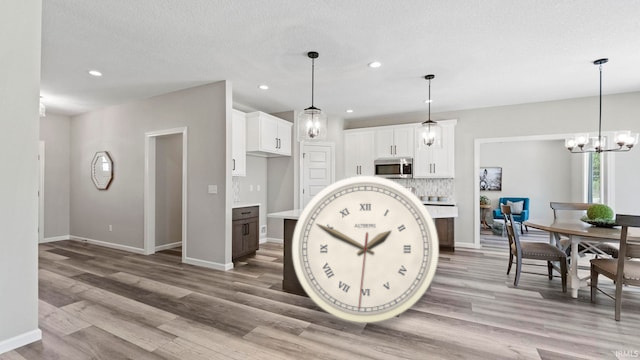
{"hour": 1, "minute": 49, "second": 31}
